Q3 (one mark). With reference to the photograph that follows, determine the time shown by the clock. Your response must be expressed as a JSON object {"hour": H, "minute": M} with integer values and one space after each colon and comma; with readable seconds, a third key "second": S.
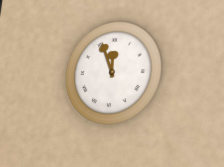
{"hour": 11, "minute": 56}
